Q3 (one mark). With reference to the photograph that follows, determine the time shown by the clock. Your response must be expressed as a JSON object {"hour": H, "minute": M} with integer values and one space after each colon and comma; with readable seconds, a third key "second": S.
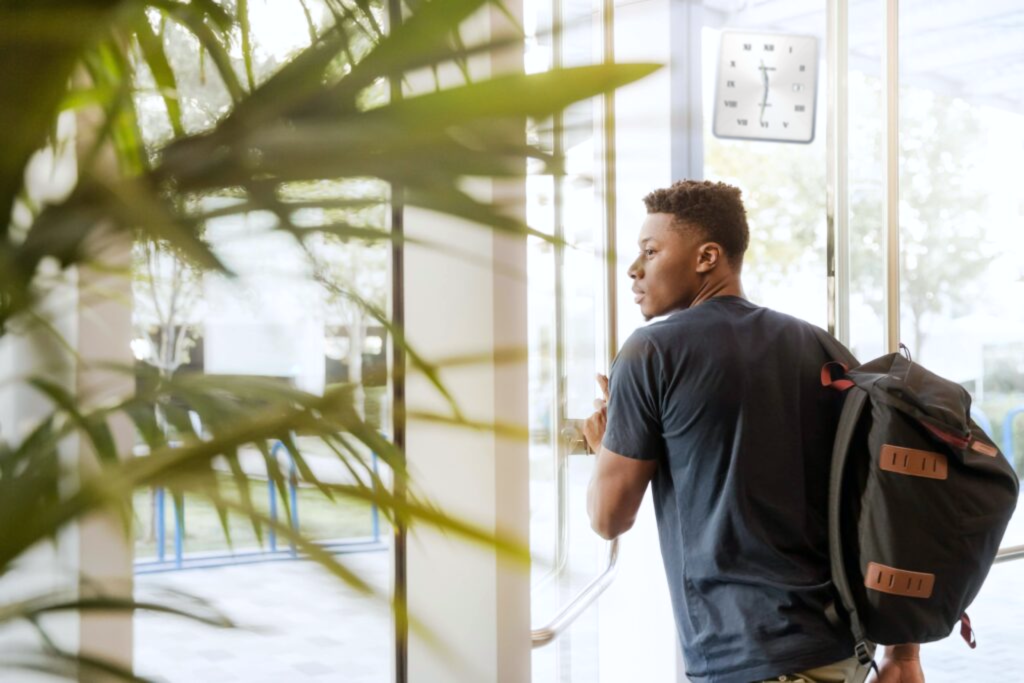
{"hour": 11, "minute": 31}
